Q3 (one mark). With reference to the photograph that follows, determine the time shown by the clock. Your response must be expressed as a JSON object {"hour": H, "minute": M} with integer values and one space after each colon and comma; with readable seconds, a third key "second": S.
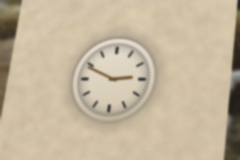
{"hour": 2, "minute": 49}
